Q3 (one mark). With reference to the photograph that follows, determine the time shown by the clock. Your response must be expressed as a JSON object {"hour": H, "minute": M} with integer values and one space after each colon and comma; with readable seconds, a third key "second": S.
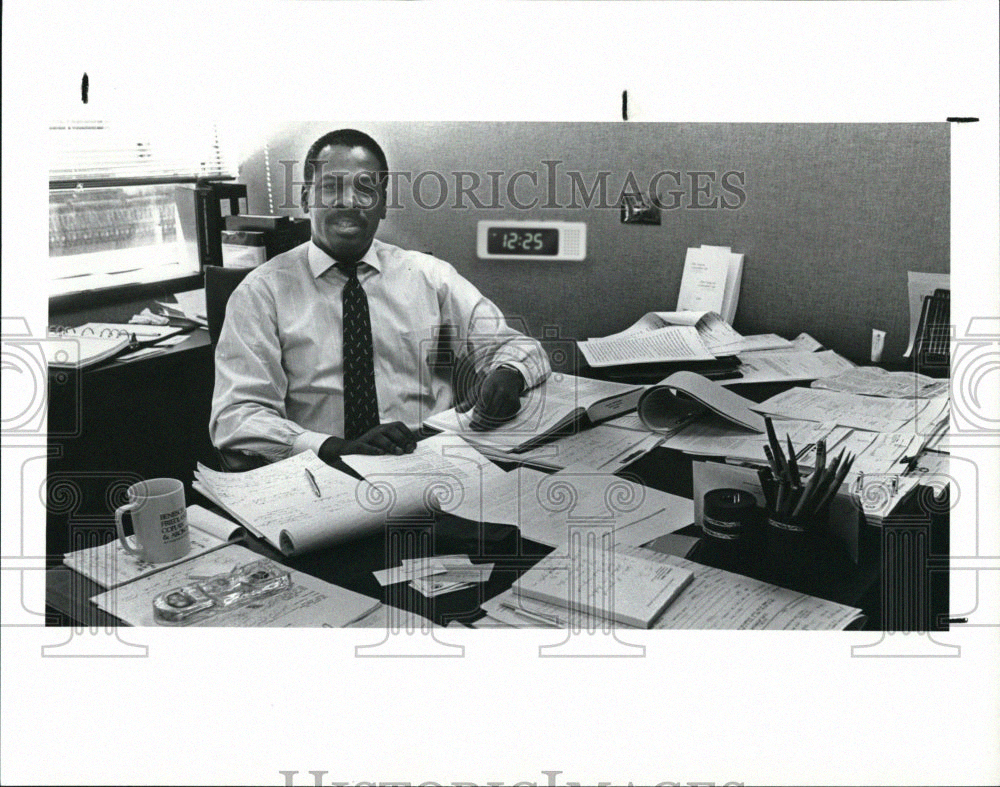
{"hour": 12, "minute": 25}
